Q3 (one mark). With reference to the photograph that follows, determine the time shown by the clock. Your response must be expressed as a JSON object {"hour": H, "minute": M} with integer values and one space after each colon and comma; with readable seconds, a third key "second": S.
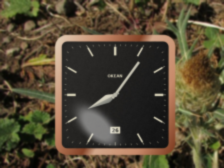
{"hour": 8, "minute": 6}
